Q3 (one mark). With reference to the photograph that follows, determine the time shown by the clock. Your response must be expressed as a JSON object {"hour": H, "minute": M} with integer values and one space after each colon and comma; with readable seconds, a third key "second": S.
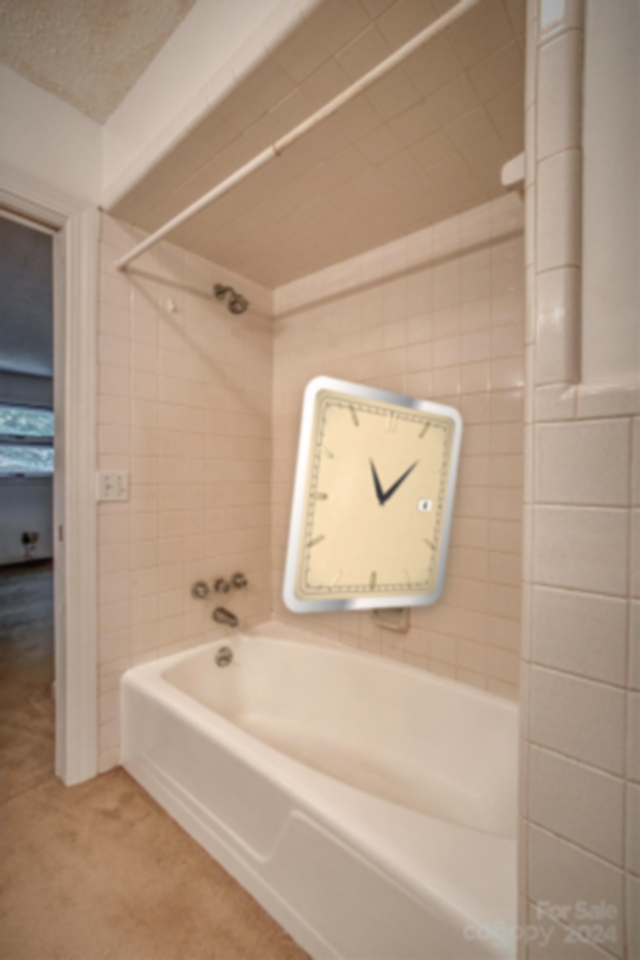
{"hour": 11, "minute": 7}
